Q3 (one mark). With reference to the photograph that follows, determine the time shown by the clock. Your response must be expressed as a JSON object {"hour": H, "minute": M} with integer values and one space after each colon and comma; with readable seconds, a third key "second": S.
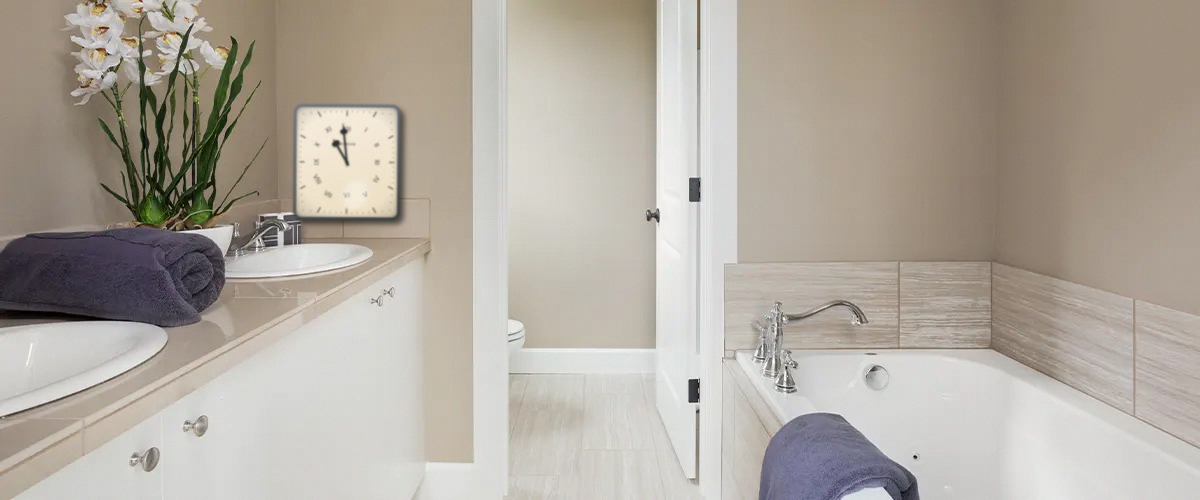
{"hour": 10, "minute": 59}
